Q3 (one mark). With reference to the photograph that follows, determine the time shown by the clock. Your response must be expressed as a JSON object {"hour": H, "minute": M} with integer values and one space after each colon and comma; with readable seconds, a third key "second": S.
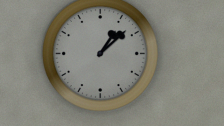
{"hour": 1, "minute": 8}
